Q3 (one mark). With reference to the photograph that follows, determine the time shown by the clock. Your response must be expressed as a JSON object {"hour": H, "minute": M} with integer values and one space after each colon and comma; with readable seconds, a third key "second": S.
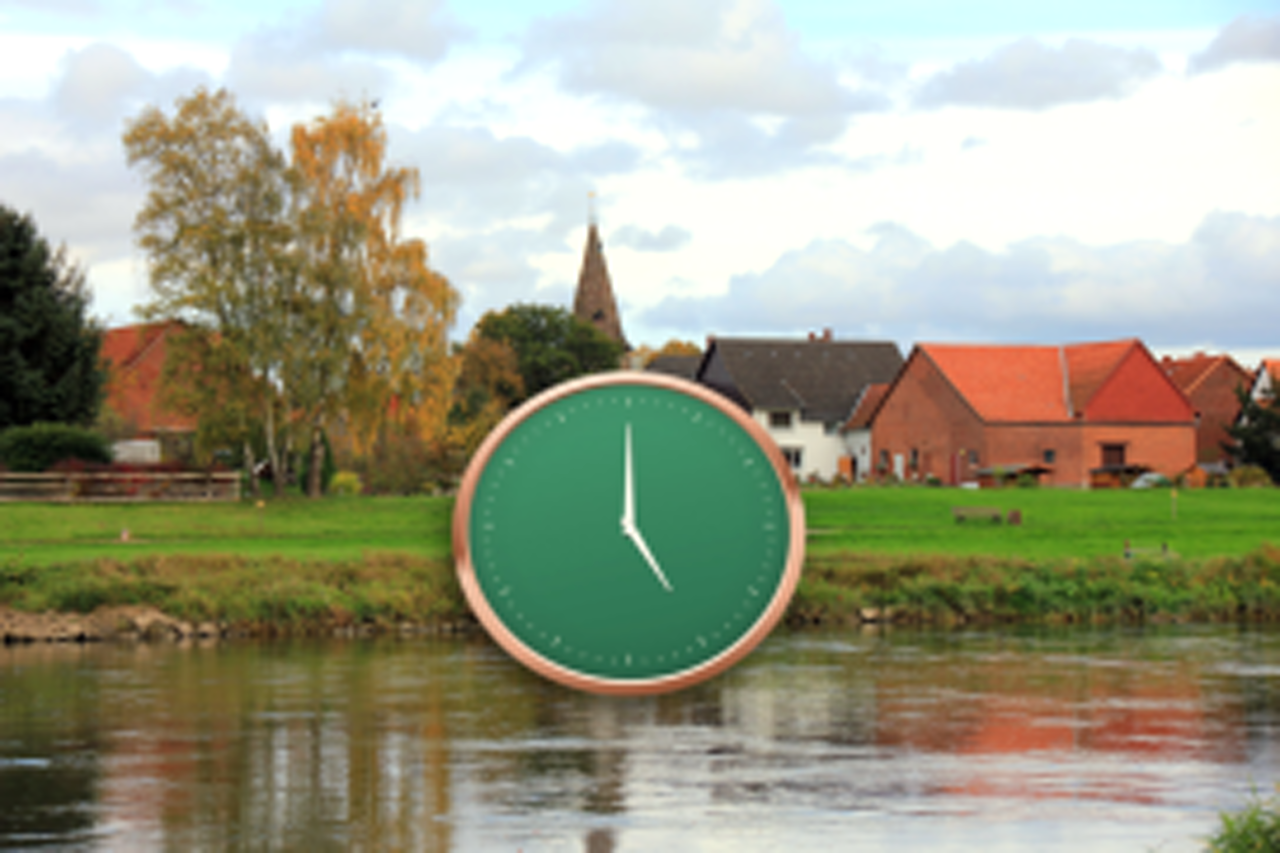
{"hour": 5, "minute": 0}
